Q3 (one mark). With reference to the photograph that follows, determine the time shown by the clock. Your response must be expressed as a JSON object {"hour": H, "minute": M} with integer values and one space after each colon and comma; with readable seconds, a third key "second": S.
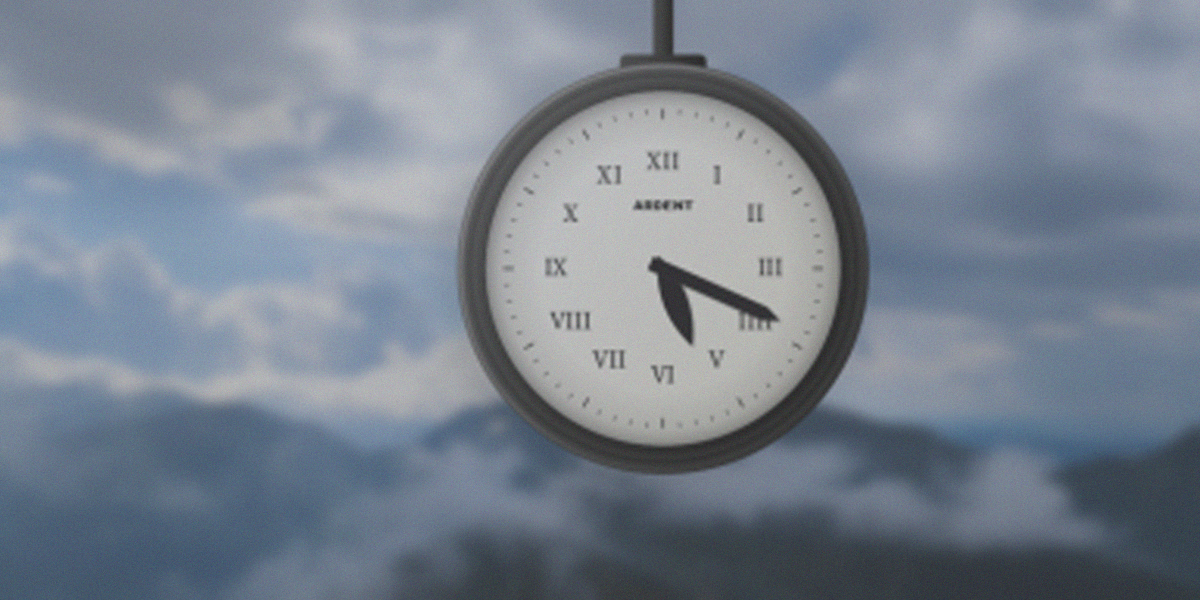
{"hour": 5, "minute": 19}
